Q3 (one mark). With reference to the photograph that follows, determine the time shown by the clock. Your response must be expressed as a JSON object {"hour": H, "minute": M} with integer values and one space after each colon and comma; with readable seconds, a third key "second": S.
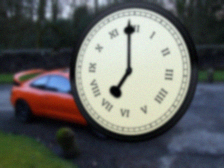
{"hour": 6, "minute": 59}
